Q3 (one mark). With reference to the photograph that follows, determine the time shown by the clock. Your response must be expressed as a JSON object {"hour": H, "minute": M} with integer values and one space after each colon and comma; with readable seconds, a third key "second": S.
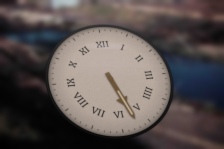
{"hour": 5, "minute": 27}
